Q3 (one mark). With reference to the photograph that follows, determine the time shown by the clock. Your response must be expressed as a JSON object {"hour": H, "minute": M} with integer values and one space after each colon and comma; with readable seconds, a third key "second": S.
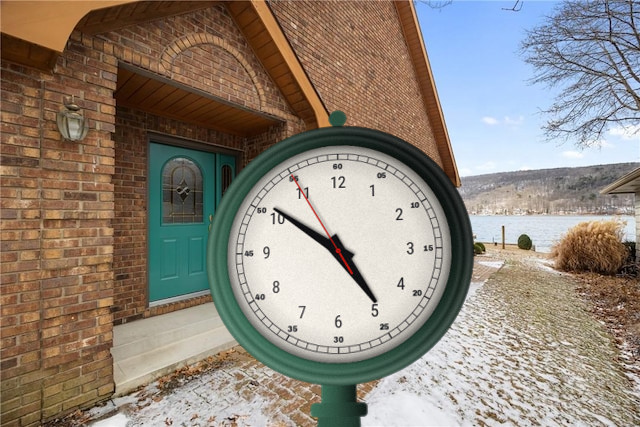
{"hour": 4, "minute": 50, "second": 55}
